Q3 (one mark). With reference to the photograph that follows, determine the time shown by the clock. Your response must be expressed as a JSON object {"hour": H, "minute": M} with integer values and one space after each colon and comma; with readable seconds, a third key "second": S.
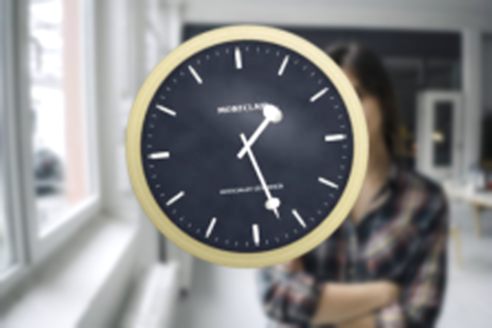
{"hour": 1, "minute": 27}
